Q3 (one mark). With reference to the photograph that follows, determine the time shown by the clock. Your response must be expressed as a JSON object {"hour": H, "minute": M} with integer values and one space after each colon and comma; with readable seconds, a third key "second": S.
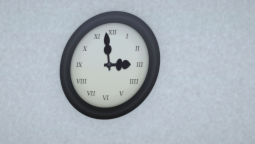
{"hour": 2, "minute": 58}
